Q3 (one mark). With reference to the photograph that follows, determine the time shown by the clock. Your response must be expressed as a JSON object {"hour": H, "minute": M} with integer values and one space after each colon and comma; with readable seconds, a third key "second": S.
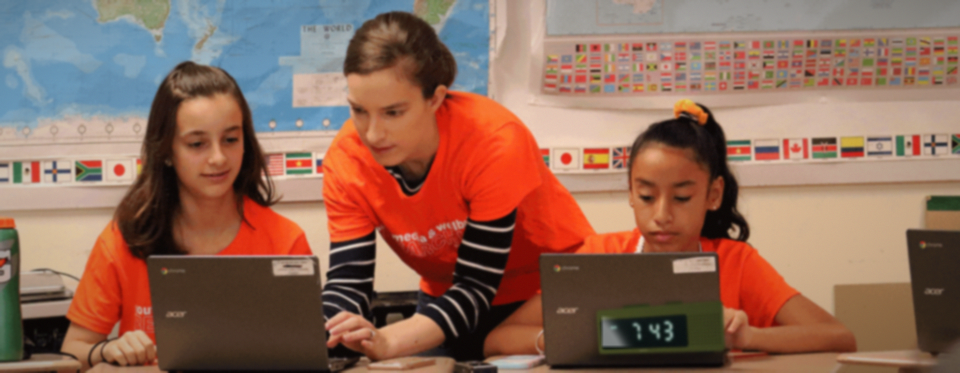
{"hour": 7, "minute": 43}
